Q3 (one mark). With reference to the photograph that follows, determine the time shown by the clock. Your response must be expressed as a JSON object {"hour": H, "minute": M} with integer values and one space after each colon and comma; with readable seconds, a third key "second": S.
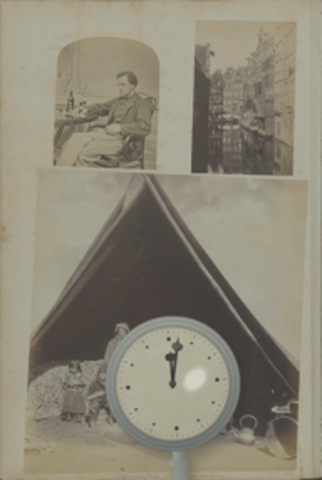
{"hour": 12, "minute": 2}
